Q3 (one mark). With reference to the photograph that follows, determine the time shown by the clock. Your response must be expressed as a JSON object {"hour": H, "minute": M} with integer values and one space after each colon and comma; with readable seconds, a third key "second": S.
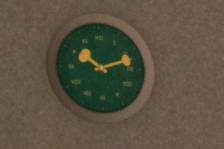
{"hour": 10, "minute": 12}
